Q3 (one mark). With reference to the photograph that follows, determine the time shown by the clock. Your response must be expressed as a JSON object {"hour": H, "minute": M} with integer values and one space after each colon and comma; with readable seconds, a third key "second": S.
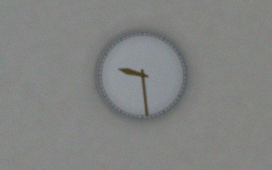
{"hour": 9, "minute": 29}
